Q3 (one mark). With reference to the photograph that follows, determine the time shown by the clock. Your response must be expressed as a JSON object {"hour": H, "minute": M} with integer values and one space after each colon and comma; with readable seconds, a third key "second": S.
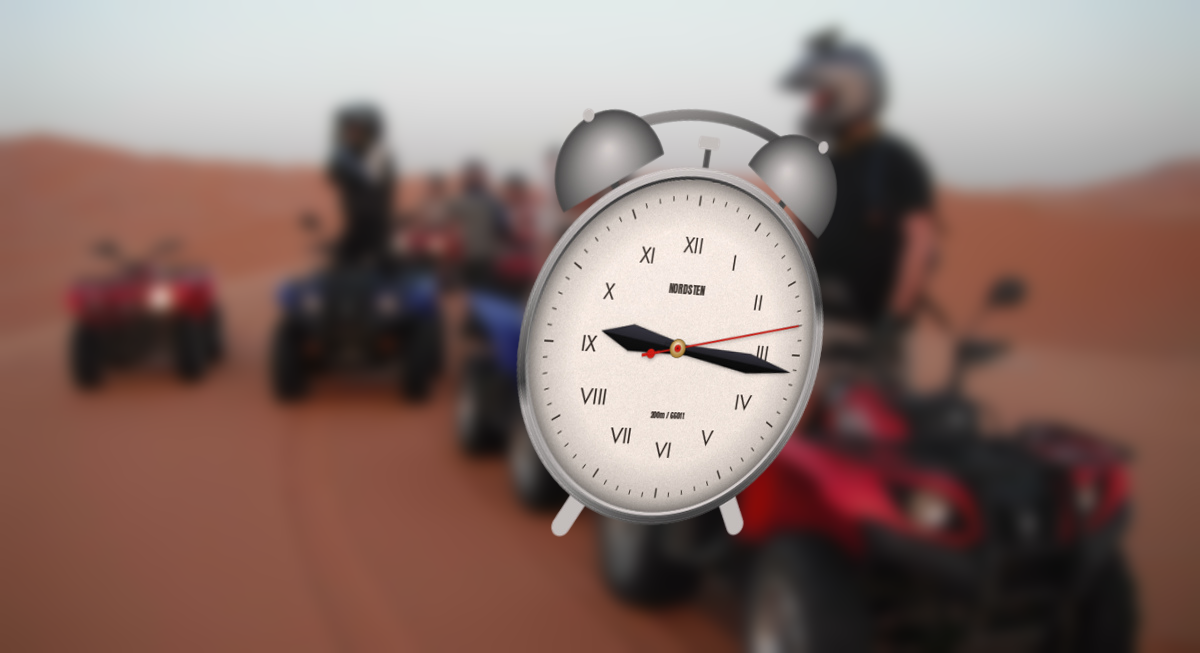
{"hour": 9, "minute": 16, "second": 13}
